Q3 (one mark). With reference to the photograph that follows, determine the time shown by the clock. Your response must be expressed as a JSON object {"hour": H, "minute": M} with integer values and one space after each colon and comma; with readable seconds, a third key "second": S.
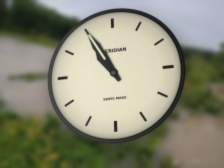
{"hour": 10, "minute": 55}
